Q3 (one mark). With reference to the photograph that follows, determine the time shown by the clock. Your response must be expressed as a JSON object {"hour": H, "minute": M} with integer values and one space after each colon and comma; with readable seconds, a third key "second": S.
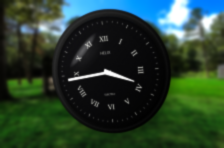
{"hour": 3, "minute": 44}
